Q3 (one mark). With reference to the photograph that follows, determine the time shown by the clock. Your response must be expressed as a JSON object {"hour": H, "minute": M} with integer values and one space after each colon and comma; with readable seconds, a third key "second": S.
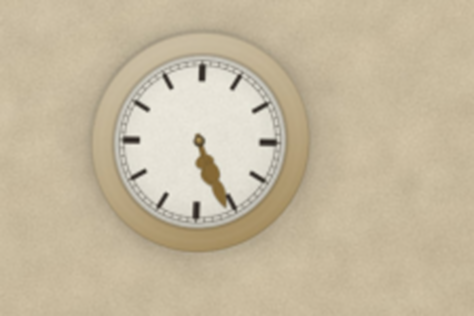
{"hour": 5, "minute": 26}
